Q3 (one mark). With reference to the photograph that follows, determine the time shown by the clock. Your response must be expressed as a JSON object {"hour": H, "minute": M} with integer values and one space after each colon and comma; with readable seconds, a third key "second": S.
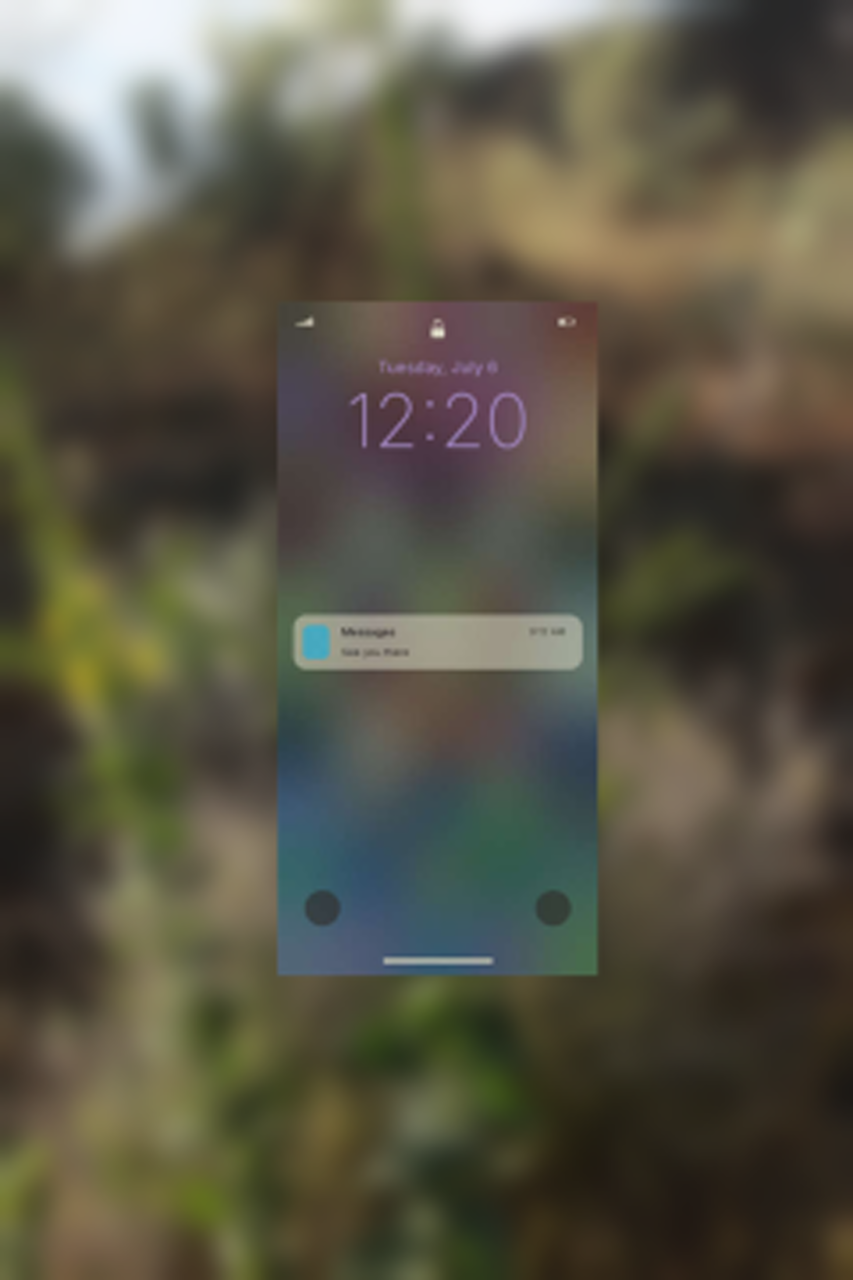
{"hour": 12, "minute": 20}
